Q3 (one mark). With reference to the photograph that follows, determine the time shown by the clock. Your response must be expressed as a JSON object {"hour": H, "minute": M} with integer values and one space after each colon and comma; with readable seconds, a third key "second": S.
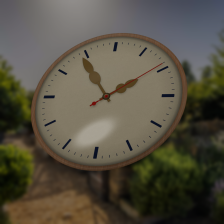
{"hour": 1, "minute": 54, "second": 9}
